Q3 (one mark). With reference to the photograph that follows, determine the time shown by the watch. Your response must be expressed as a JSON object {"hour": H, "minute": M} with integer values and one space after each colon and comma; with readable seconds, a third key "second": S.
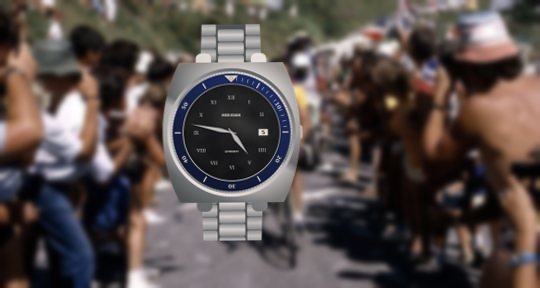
{"hour": 4, "minute": 47}
